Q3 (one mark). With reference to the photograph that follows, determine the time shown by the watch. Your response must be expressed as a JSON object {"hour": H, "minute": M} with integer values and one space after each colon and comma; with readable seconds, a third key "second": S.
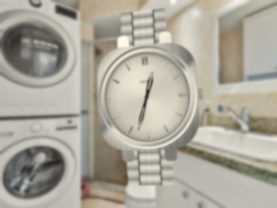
{"hour": 12, "minute": 33}
